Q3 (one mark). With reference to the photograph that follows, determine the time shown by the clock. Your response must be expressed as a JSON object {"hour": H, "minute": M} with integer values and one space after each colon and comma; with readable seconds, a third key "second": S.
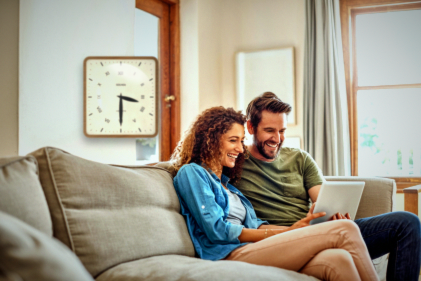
{"hour": 3, "minute": 30}
